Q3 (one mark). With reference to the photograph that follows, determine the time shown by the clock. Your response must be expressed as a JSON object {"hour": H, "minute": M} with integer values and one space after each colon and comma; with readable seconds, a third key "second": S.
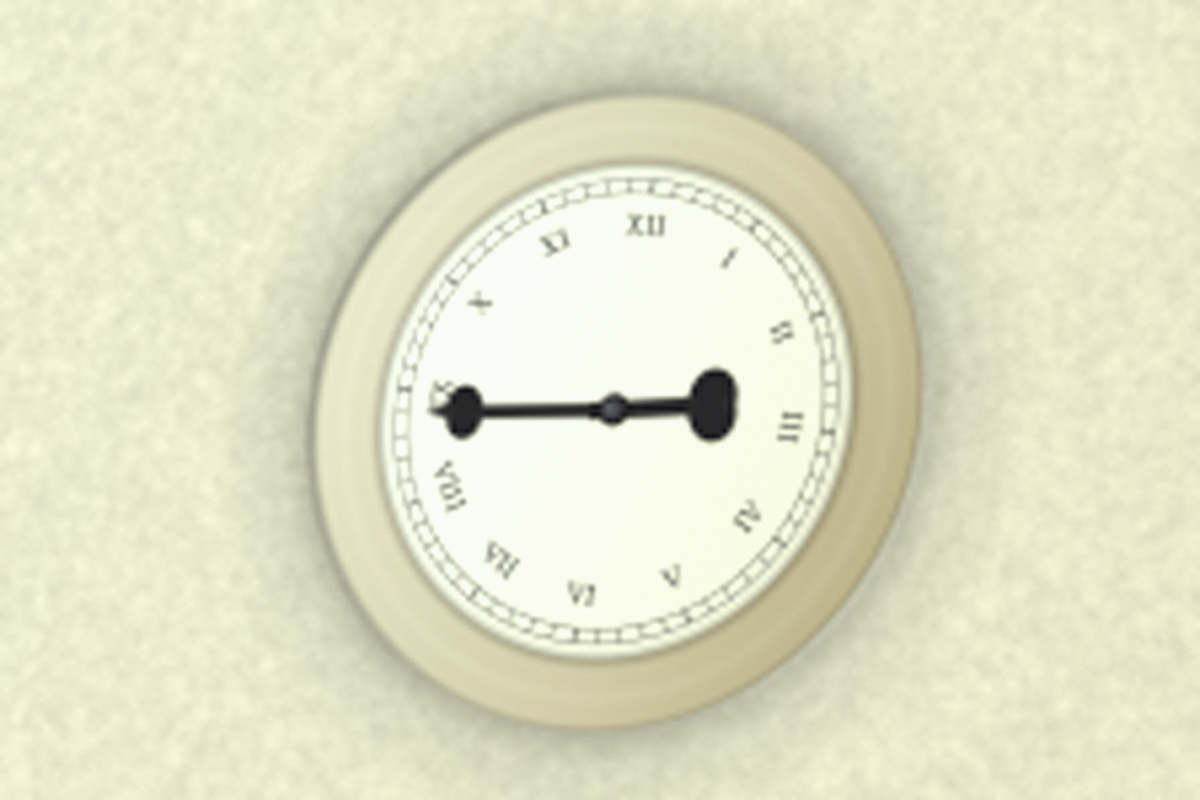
{"hour": 2, "minute": 44}
